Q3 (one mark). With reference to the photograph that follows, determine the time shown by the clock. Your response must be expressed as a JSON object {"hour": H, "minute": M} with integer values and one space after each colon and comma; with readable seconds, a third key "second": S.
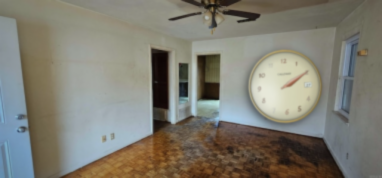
{"hour": 2, "minute": 10}
